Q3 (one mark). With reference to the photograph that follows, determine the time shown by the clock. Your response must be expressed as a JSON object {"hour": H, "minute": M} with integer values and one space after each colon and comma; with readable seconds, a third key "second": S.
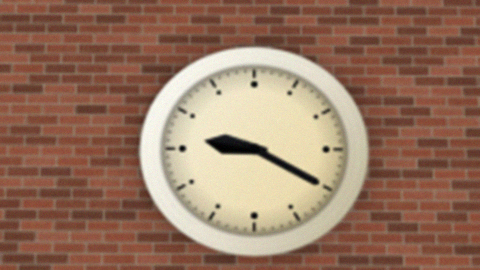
{"hour": 9, "minute": 20}
